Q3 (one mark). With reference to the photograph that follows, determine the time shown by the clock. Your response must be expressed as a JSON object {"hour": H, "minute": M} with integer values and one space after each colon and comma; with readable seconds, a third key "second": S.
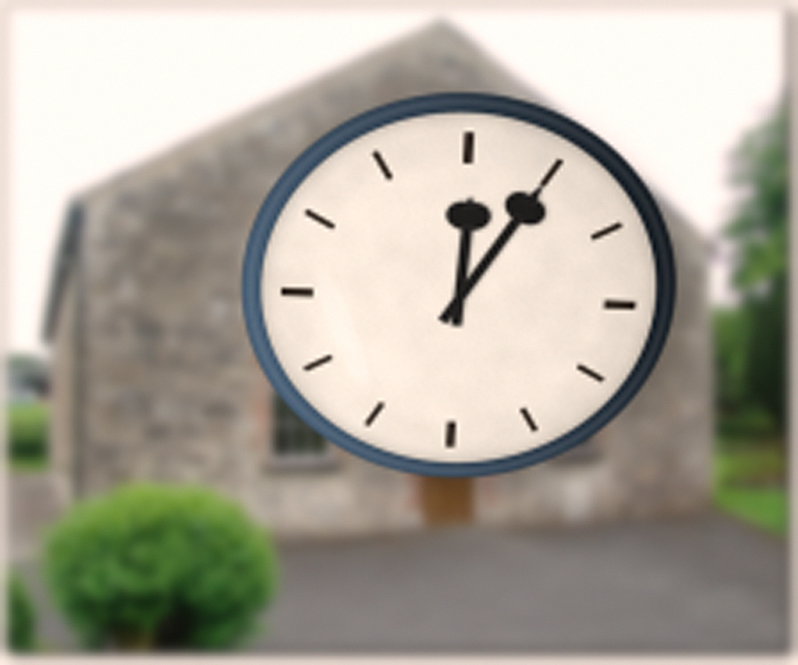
{"hour": 12, "minute": 5}
